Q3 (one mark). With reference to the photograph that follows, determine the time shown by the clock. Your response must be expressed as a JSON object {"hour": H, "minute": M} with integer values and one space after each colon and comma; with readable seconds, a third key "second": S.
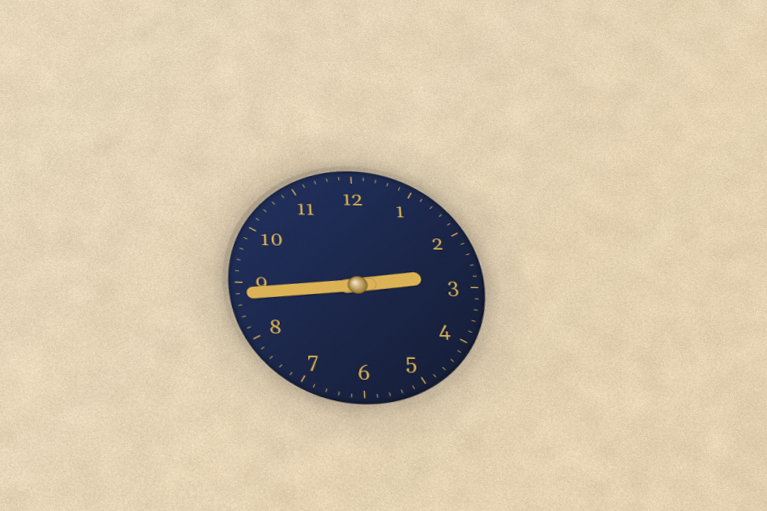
{"hour": 2, "minute": 44}
